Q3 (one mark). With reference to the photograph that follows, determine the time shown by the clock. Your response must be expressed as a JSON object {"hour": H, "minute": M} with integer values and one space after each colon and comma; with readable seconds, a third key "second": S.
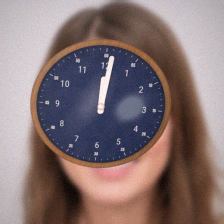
{"hour": 12, "minute": 1}
